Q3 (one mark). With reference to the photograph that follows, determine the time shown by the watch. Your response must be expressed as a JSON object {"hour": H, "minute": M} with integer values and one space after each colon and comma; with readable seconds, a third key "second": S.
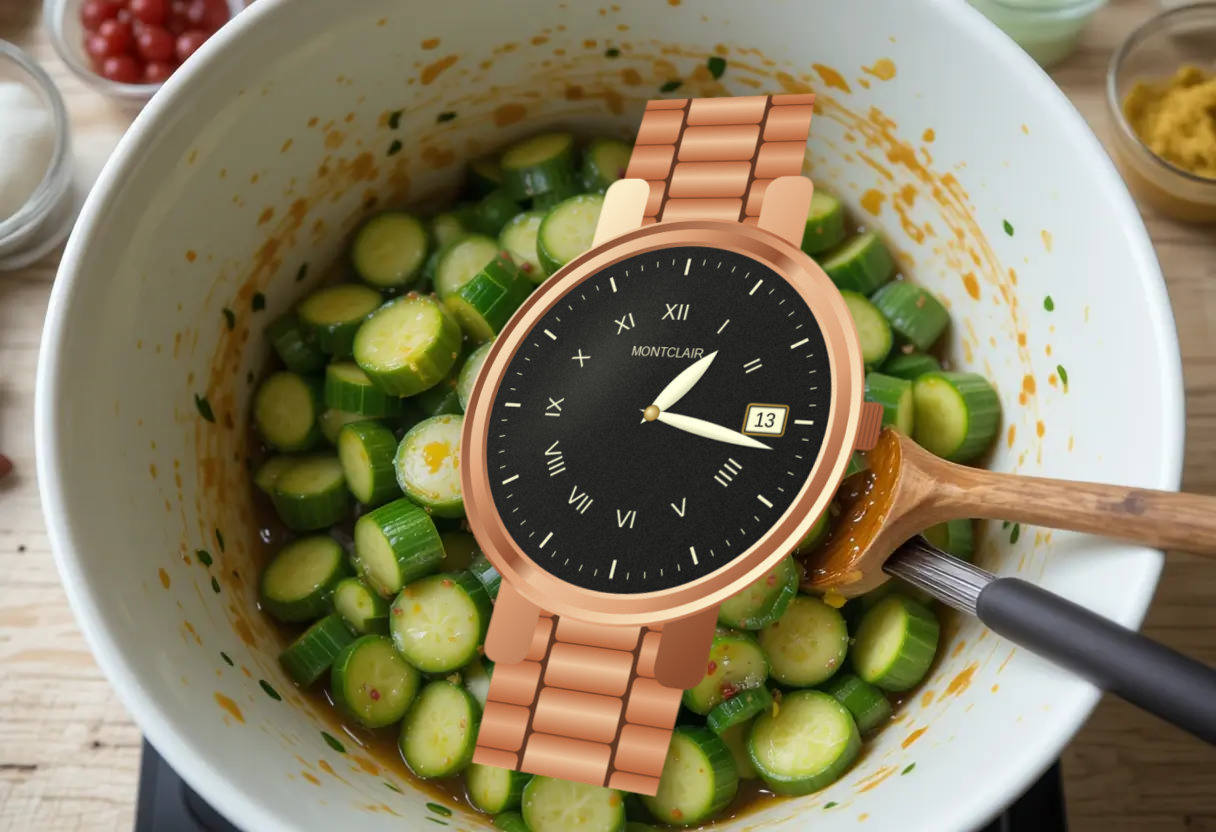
{"hour": 1, "minute": 17}
